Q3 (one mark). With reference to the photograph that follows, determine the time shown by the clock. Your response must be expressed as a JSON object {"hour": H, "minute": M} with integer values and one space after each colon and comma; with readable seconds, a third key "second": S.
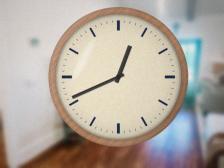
{"hour": 12, "minute": 41}
